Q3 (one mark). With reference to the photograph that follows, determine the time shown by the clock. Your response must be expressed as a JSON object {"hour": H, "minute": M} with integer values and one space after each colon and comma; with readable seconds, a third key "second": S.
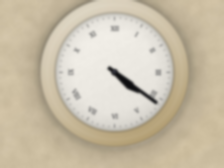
{"hour": 4, "minute": 21}
